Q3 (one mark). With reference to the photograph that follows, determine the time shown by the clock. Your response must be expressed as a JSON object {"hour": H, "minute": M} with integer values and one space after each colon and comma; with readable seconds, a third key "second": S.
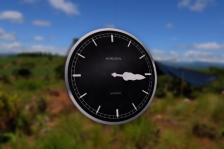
{"hour": 3, "minute": 16}
